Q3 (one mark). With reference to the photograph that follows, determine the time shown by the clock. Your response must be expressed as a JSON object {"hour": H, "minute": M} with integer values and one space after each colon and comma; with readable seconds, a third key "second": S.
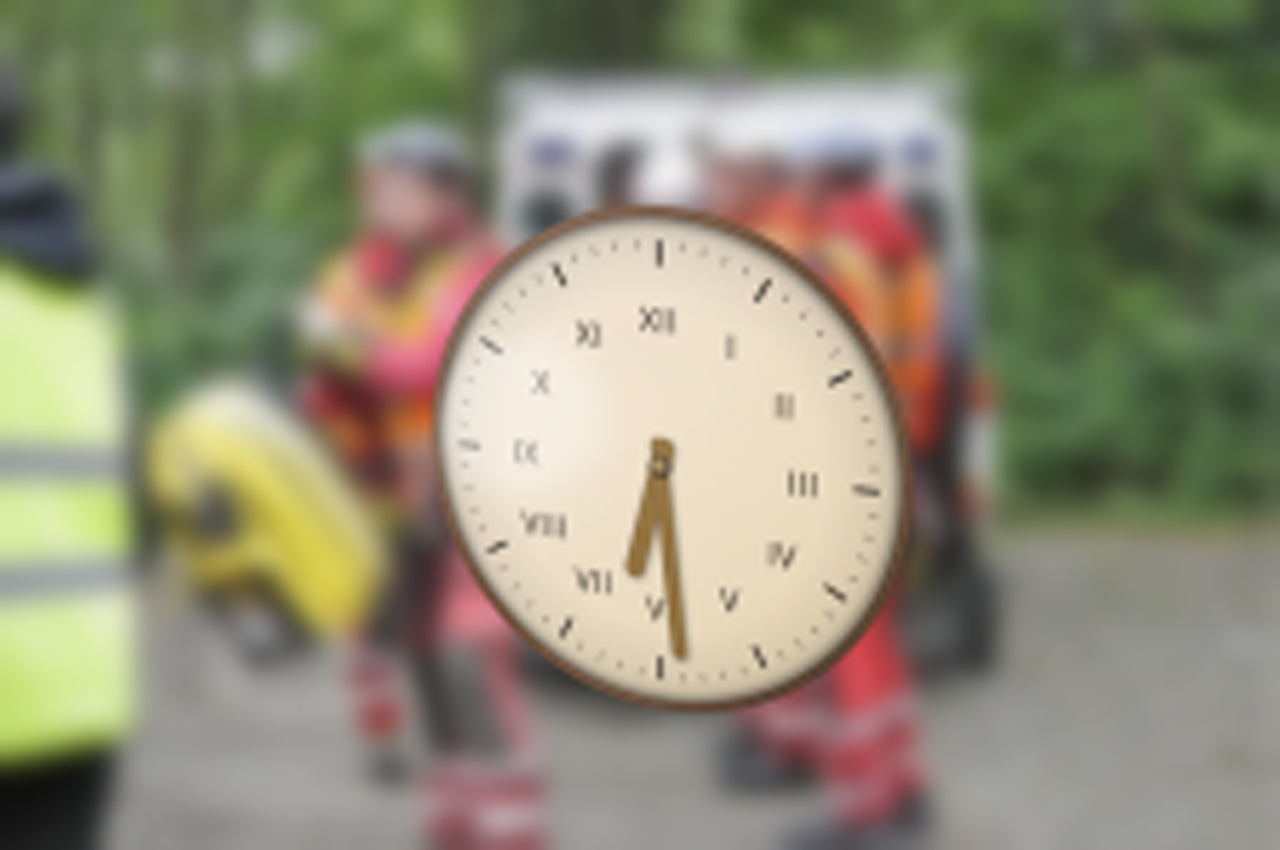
{"hour": 6, "minute": 29}
